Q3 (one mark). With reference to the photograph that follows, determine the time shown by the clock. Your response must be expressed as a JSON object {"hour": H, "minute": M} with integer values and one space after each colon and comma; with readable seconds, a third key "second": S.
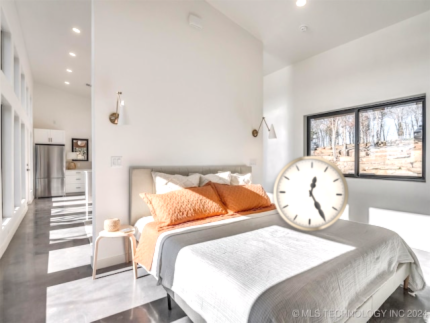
{"hour": 12, "minute": 25}
